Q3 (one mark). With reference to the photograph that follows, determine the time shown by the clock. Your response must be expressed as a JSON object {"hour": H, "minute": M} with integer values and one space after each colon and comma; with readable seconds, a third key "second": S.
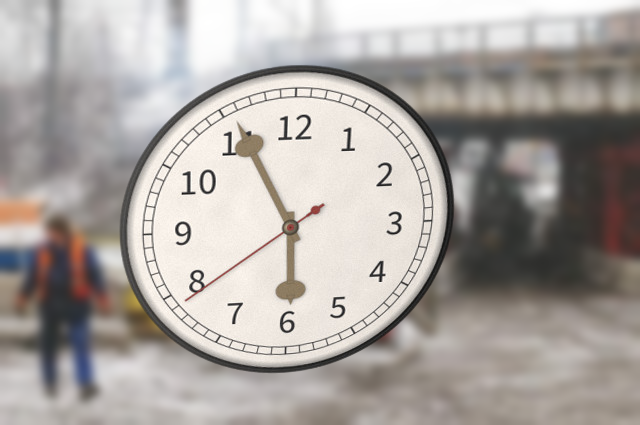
{"hour": 5, "minute": 55, "second": 39}
